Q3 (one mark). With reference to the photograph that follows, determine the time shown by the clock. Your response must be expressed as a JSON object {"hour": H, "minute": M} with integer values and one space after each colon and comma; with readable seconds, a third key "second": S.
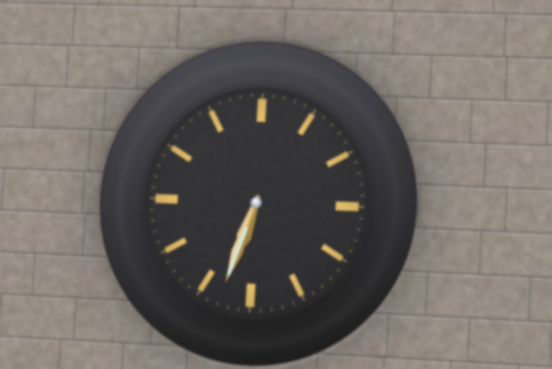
{"hour": 6, "minute": 33}
